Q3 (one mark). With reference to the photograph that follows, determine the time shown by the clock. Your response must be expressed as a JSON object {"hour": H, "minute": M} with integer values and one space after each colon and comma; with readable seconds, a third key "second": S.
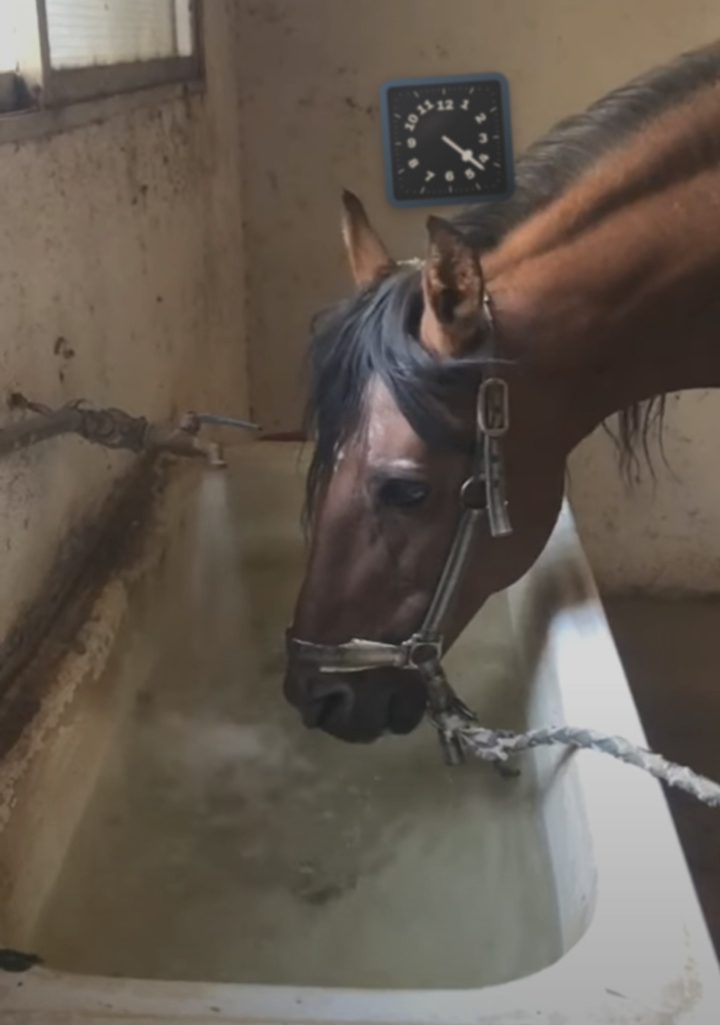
{"hour": 4, "minute": 22}
